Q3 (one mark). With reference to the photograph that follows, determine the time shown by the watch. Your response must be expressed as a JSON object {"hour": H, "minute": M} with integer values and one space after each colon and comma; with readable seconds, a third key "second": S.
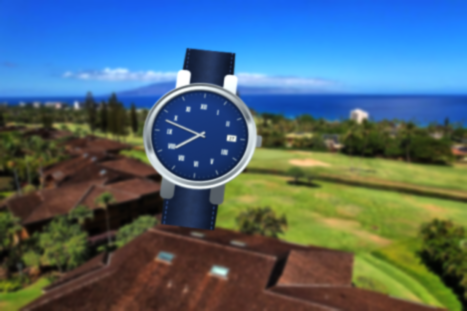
{"hour": 7, "minute": 48}
